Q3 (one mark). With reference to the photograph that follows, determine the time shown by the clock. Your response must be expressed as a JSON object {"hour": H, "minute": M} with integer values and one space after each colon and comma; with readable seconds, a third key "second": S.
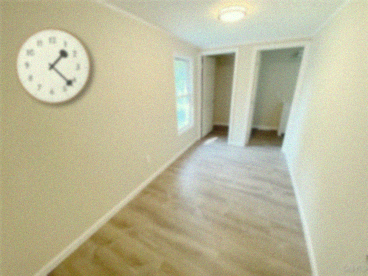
{"hour": 1, "minute": 22}
